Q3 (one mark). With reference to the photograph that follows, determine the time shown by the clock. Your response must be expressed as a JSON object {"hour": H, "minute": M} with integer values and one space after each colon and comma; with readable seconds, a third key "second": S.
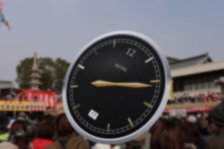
{"hour": 8, "minute": 11}
